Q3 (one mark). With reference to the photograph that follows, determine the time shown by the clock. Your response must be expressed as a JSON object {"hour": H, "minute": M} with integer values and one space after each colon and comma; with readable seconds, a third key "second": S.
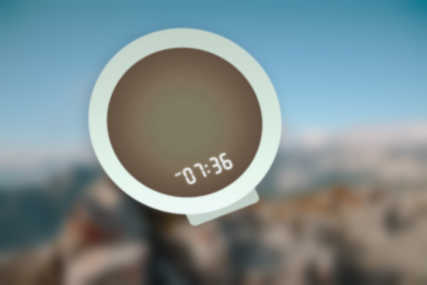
{"hour": 7, "minute": 36}
